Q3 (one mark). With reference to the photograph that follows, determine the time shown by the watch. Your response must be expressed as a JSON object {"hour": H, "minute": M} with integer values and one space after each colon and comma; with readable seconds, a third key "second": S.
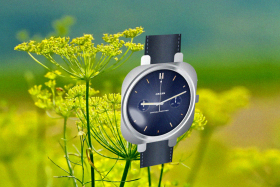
{"hour": 9, "minute": 12}
